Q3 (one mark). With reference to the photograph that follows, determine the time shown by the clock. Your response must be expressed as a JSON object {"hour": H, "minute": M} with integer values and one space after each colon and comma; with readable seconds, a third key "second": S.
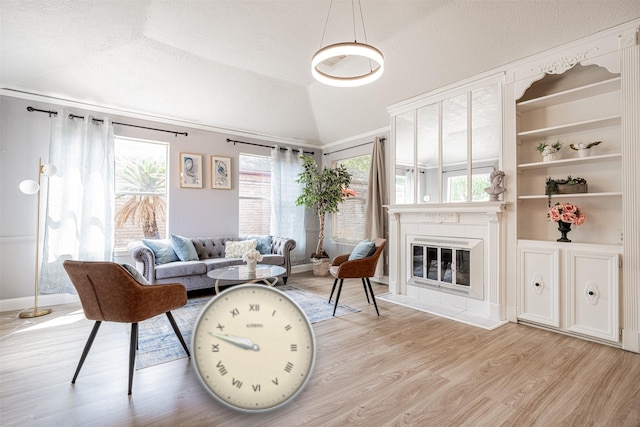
{"hour": 9, "minute": 48}
